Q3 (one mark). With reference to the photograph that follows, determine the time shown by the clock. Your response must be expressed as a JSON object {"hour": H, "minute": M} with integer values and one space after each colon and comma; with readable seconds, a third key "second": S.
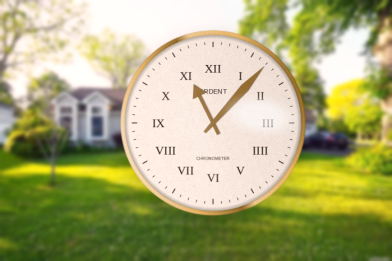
{"hour": 11, "minute": 7}
